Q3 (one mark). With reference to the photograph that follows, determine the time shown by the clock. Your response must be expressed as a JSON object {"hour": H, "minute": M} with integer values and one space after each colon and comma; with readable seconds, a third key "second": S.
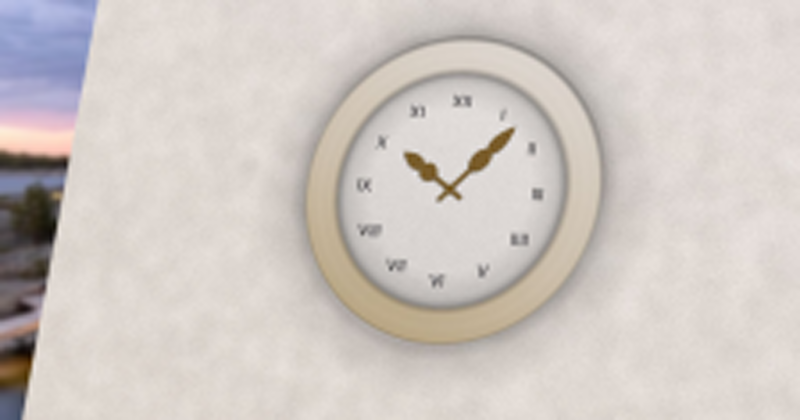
{"hour": 10, "minute": 7}
